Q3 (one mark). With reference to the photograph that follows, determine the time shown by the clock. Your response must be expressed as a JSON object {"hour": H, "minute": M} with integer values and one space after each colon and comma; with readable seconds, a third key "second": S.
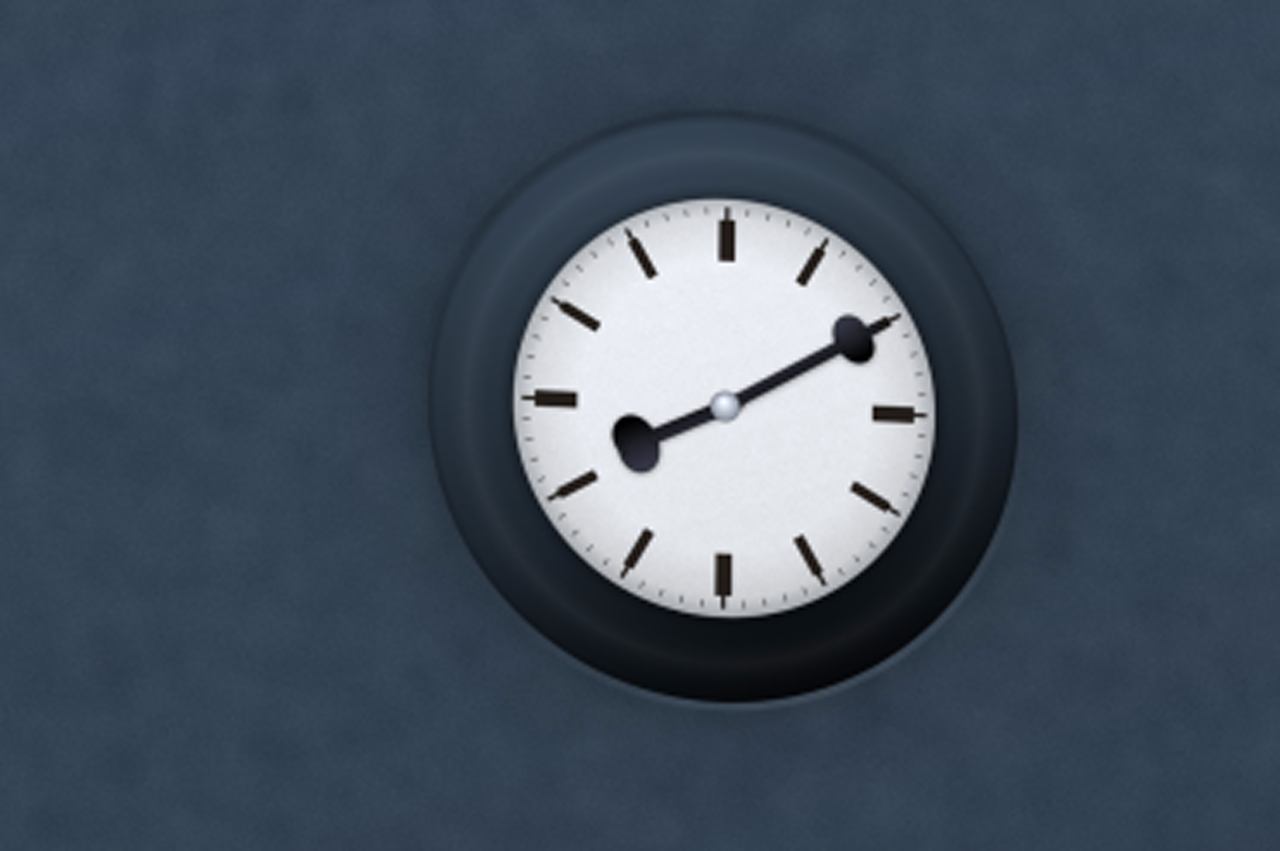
{"hour": 8, "minute": 10}
